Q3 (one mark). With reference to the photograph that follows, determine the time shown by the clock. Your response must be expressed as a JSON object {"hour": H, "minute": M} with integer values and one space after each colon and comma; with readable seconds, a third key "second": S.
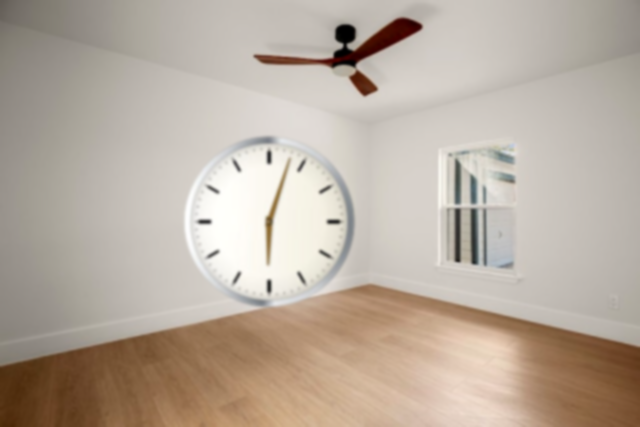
{"hour": 6, "minute": 3}
